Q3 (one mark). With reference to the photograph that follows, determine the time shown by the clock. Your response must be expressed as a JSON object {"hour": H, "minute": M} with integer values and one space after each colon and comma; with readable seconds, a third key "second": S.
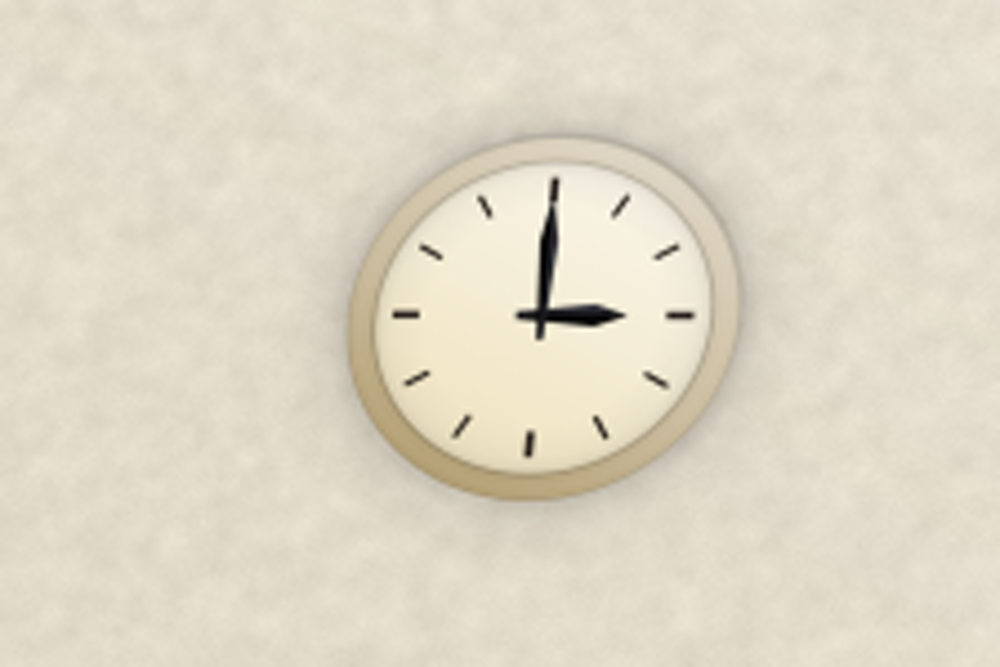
{"hour": 3, "minute": 0}
